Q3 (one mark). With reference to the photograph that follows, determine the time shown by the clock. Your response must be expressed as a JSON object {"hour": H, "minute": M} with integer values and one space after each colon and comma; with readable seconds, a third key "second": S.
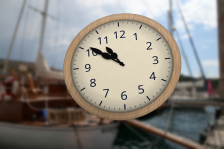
{"hour": 10, "minute": 51}
